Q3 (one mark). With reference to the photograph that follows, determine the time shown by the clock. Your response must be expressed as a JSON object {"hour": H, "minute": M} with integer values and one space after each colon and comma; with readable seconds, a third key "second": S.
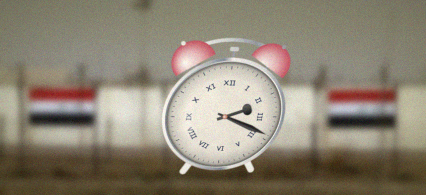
{"hour": 2, "minute": 19}
